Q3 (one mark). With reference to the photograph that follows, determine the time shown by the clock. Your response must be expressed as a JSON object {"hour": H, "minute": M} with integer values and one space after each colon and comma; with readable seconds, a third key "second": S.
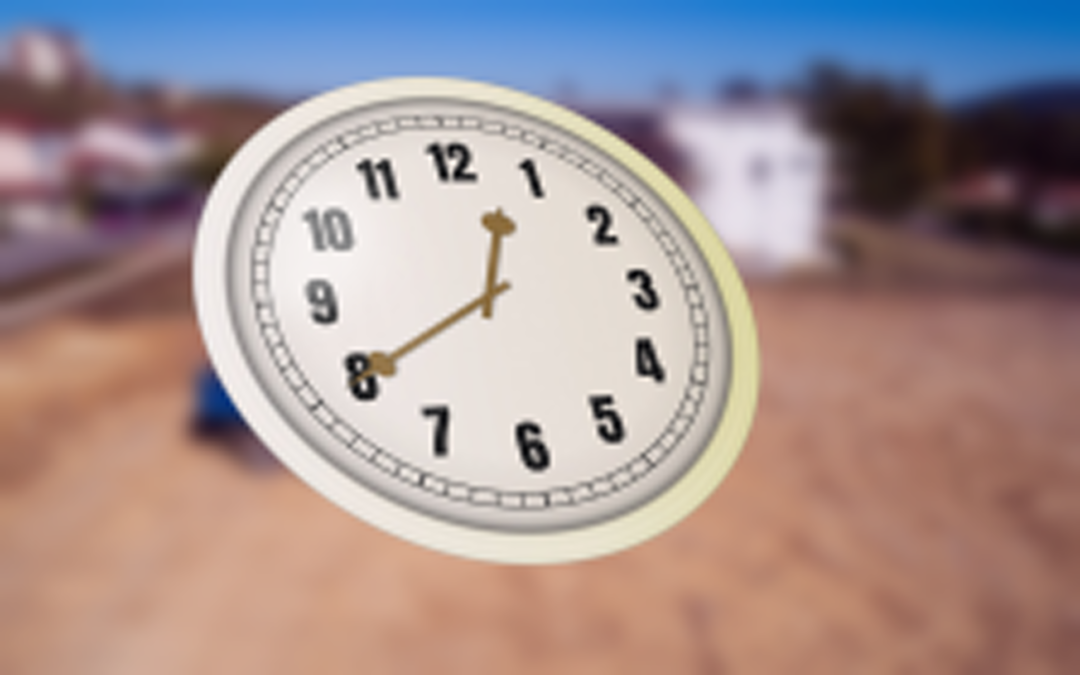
{"hour": 12, "minute": 40}
